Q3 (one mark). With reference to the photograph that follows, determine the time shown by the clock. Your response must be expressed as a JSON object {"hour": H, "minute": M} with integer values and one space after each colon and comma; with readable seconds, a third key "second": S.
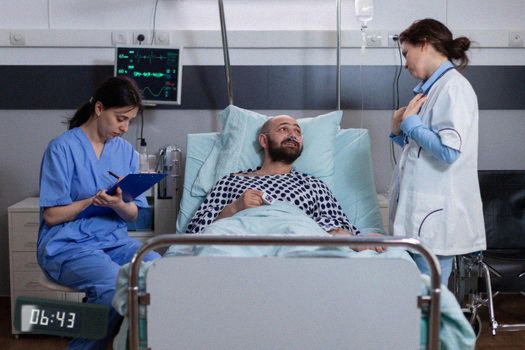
{"hour": 6, "minute": 43}
